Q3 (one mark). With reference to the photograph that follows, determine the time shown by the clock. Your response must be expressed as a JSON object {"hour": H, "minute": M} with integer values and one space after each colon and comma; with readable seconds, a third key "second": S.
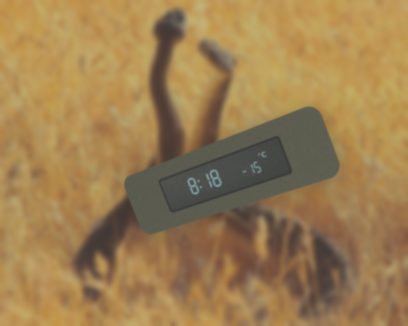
{"hour": 8, "minute": 18}
